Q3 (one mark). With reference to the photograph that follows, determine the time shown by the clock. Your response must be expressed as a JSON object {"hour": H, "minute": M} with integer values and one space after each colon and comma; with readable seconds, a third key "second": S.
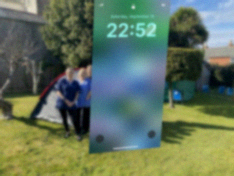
{"hour": 22, "minute": 52}
